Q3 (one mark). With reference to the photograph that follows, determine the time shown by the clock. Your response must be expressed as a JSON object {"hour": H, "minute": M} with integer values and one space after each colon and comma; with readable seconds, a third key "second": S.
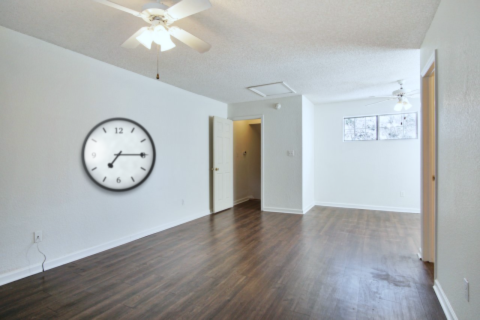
{"hour": 7, "minute": 15}
